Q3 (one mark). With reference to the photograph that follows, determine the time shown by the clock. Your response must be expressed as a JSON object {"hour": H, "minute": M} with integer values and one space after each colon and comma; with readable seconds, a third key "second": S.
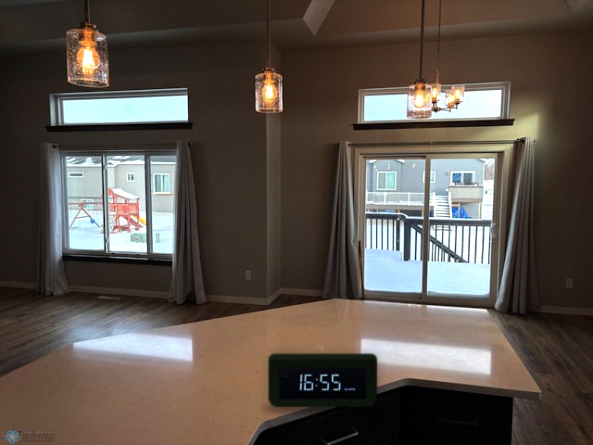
{"hour": 16, "minute": 55}
